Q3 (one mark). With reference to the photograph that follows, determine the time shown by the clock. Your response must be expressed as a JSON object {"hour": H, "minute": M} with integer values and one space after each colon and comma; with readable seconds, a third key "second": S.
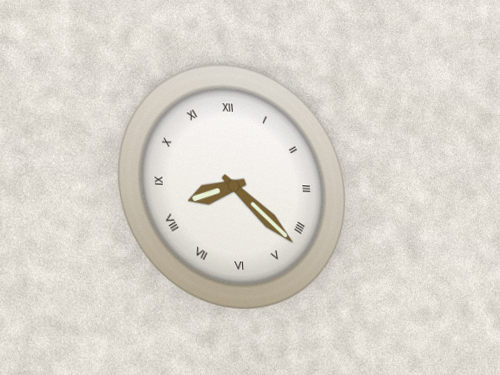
{"hour": 8, "minute": 22}
